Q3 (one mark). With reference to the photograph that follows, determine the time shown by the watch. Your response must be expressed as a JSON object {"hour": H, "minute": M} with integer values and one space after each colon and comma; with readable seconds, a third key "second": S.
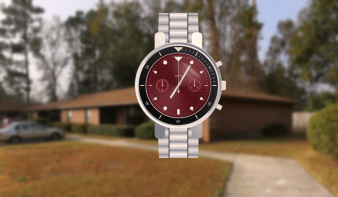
{"hour": 7, "minute": 5}
